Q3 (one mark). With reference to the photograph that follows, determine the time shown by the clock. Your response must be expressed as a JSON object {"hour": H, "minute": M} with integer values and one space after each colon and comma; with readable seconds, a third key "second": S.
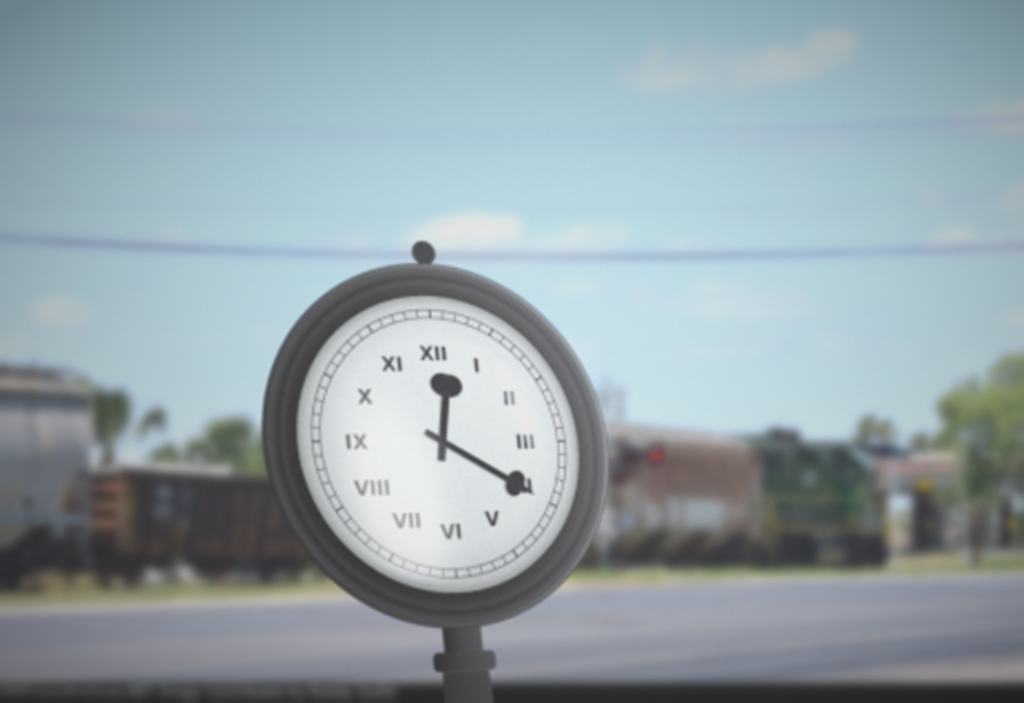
{"hour": 12, "minute": 20}
